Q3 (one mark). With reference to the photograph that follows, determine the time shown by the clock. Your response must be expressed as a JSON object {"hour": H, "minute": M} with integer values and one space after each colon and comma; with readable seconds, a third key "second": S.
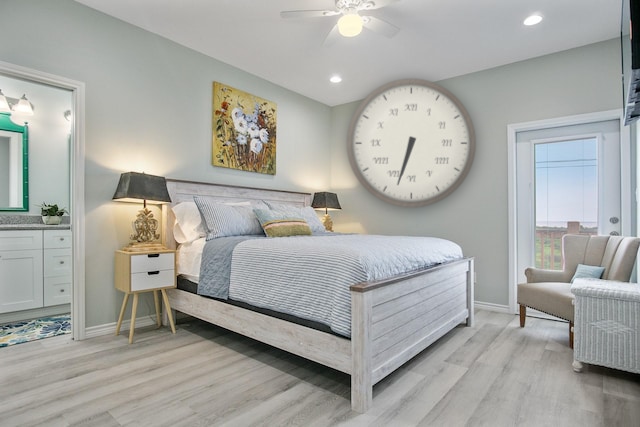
{"hour": 6, "minute": 33}
